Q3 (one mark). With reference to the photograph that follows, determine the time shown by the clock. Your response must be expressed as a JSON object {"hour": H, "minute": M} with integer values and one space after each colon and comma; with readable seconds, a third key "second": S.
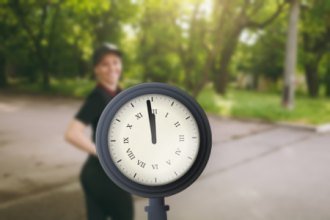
{"hour": 11, "minute": 59}
